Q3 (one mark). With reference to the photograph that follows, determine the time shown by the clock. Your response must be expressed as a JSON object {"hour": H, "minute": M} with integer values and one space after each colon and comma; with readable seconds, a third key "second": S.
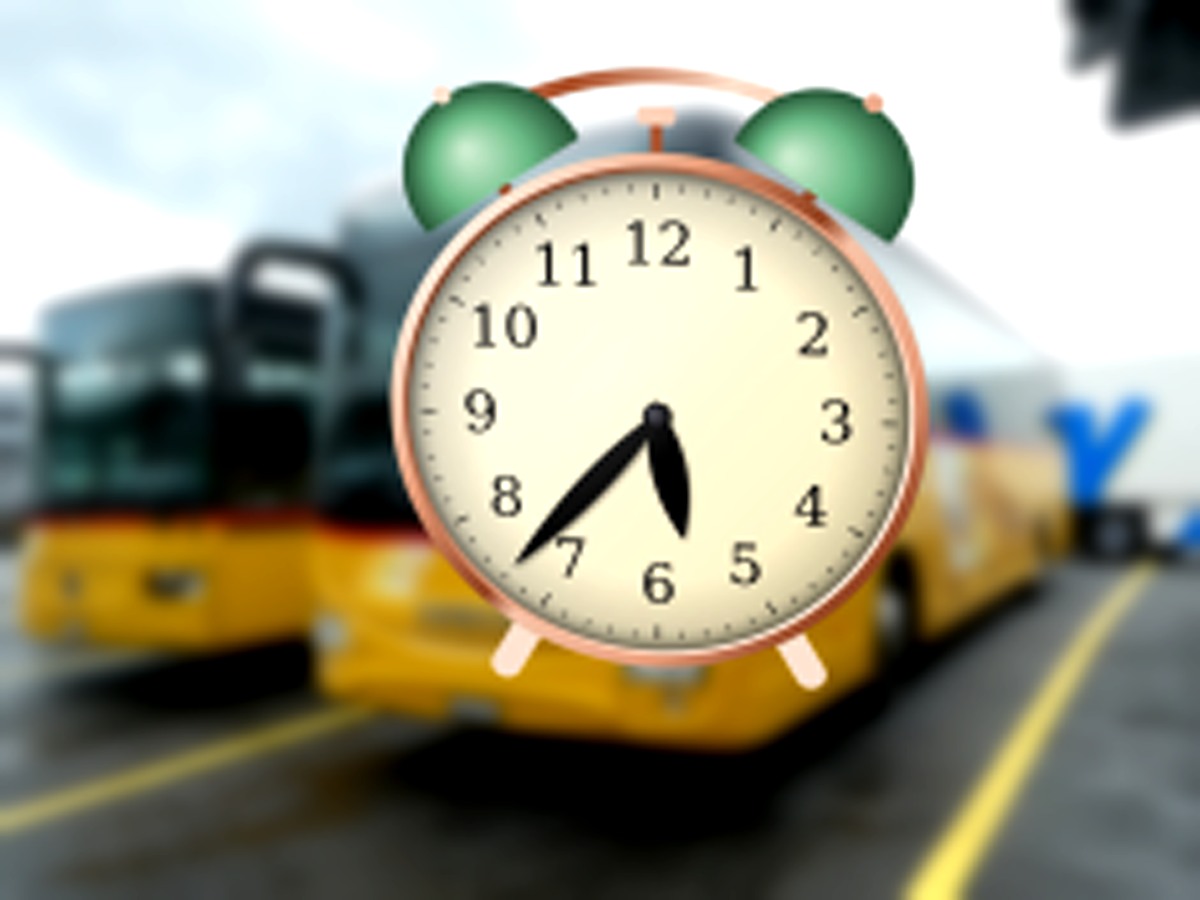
{"hour": 5, "minute": 37}
